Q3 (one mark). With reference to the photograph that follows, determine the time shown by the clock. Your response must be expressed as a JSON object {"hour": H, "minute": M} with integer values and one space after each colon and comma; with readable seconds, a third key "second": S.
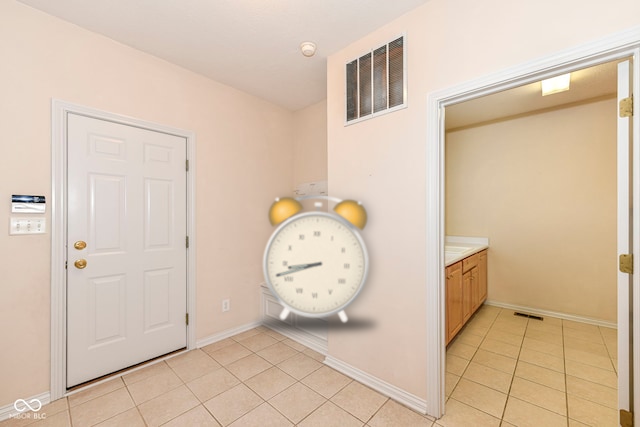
{"hour": 8, "minute": 42}
